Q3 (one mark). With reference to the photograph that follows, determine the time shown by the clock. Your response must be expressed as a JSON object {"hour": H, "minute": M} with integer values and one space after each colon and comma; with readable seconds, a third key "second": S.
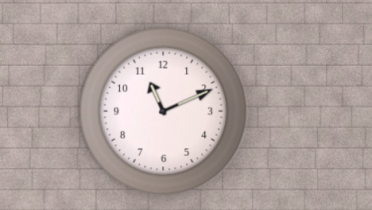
{"hour": 11, "minute": 11}
